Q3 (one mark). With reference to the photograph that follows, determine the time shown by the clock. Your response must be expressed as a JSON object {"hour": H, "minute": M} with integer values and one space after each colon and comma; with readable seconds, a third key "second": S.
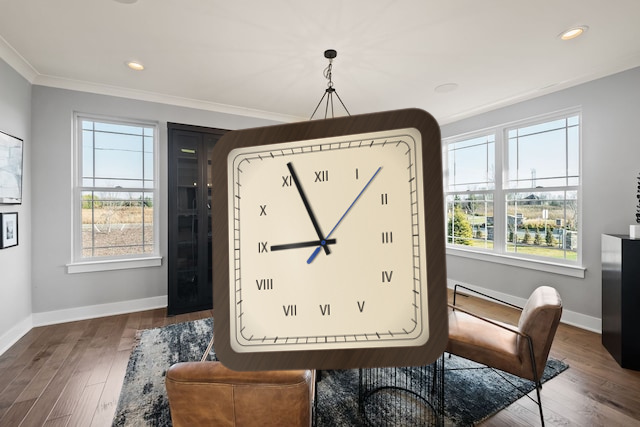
{"hour": 8, "minute": 56, "second": 7}
